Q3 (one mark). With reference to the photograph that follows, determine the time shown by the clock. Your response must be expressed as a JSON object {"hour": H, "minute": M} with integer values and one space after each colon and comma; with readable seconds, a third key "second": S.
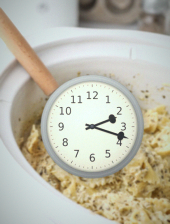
{"hour": 2, "minute": 18}
